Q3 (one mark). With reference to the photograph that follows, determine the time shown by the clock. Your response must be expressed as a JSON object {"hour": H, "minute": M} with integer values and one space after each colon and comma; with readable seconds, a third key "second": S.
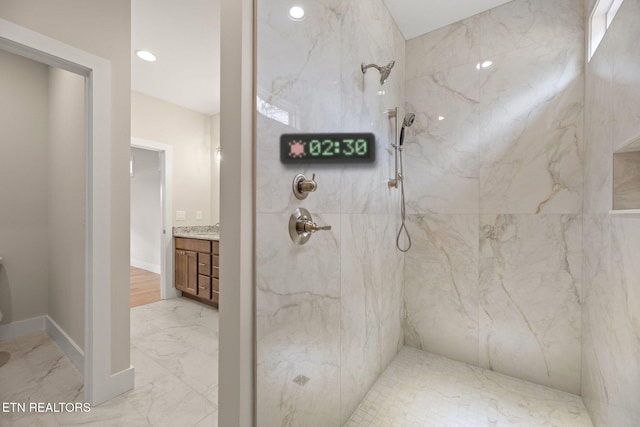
{"hour": 2, "minute": 30}
